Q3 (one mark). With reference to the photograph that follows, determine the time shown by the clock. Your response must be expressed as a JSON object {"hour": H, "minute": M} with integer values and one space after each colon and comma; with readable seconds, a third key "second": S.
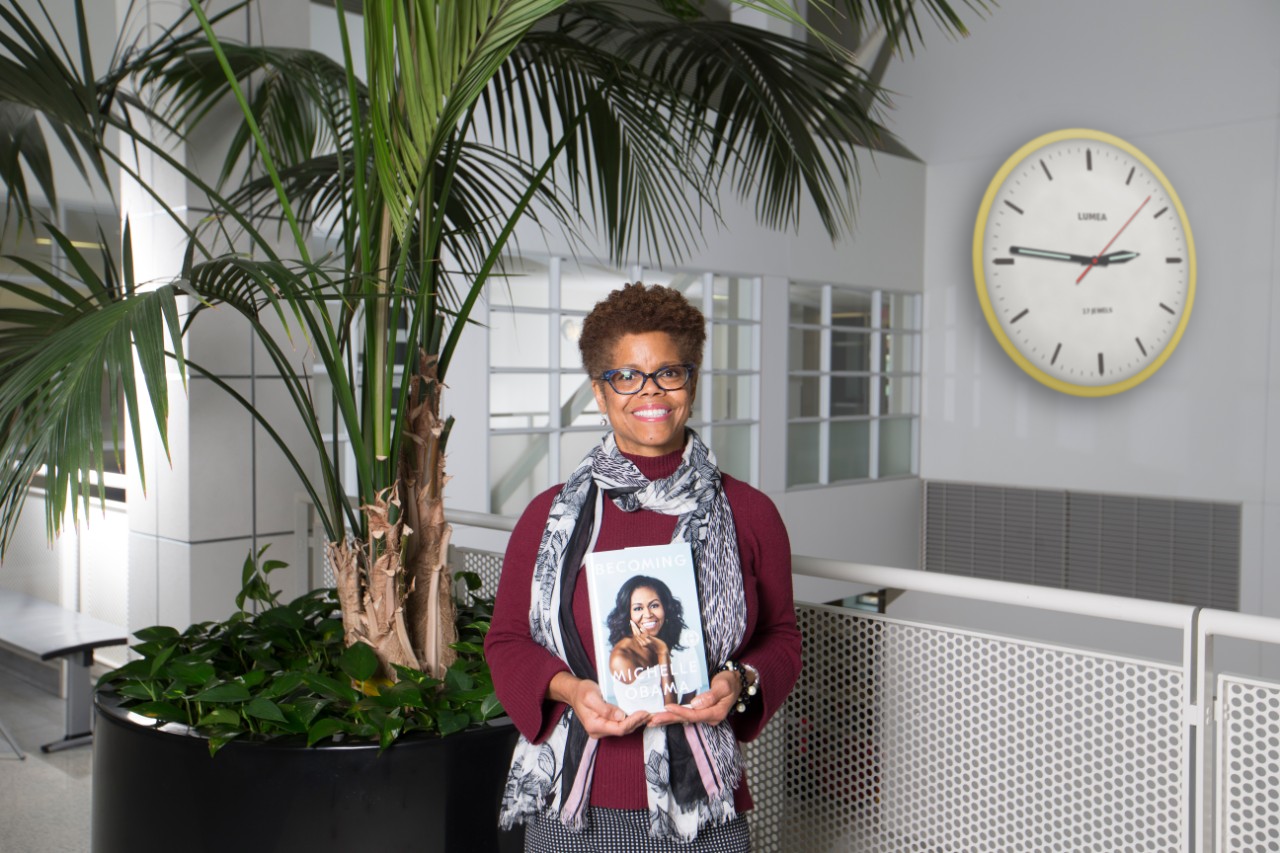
{"hour": 2, "minute": 46, "second": 8}
